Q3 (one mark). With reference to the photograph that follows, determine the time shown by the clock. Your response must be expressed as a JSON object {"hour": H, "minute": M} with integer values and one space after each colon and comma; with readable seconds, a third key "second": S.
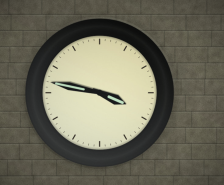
{"hour": 3, "minute": 47}
